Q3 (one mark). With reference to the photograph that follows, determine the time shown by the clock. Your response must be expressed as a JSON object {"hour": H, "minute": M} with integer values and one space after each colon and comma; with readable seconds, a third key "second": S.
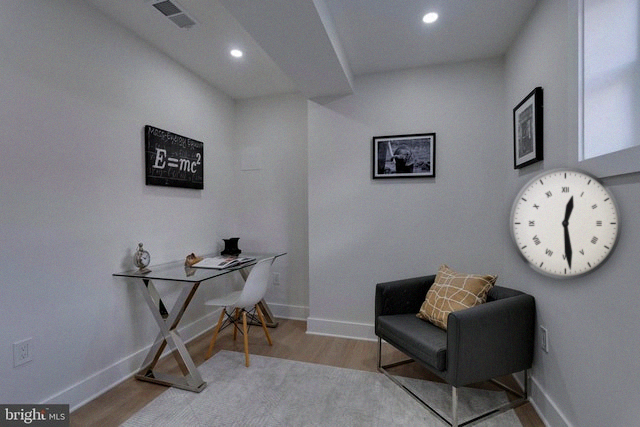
{"hour": 12, "minute": 29}
